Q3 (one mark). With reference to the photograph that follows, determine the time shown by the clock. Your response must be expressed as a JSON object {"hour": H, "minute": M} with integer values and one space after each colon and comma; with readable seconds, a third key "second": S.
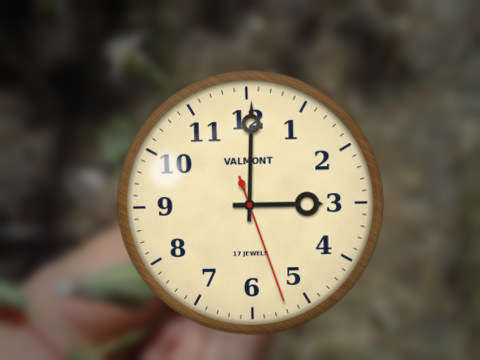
{"hour": 3, "minute": 0, "second": 27}
